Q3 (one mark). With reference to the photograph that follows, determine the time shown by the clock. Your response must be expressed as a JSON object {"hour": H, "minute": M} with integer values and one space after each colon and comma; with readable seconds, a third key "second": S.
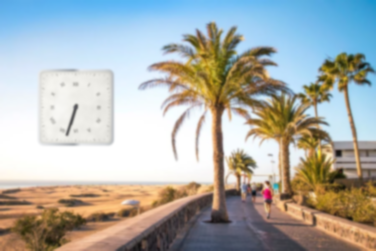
{"hour": 6, "minute": 33}
